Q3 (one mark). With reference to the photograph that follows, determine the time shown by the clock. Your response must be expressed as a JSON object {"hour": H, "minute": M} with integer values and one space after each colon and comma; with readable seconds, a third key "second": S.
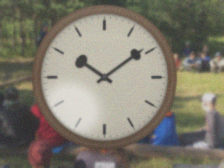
{"hour": 10, "minute": 9}
